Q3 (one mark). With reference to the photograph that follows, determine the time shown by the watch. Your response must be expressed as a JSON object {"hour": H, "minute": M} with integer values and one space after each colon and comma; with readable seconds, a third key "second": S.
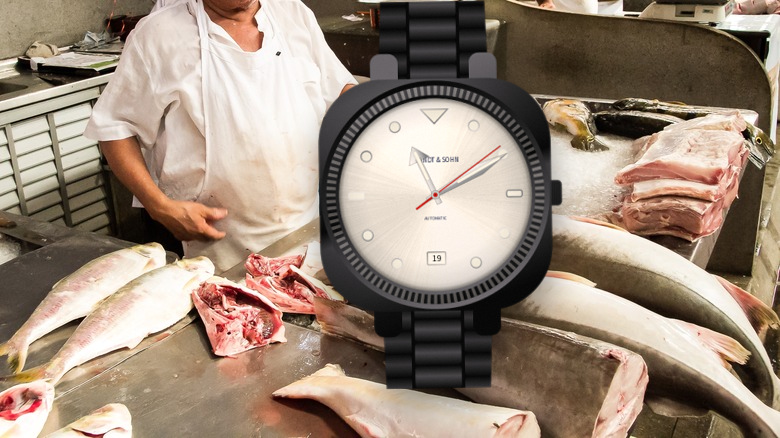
{"hour": 11, "minute": 10, "second": 9}
